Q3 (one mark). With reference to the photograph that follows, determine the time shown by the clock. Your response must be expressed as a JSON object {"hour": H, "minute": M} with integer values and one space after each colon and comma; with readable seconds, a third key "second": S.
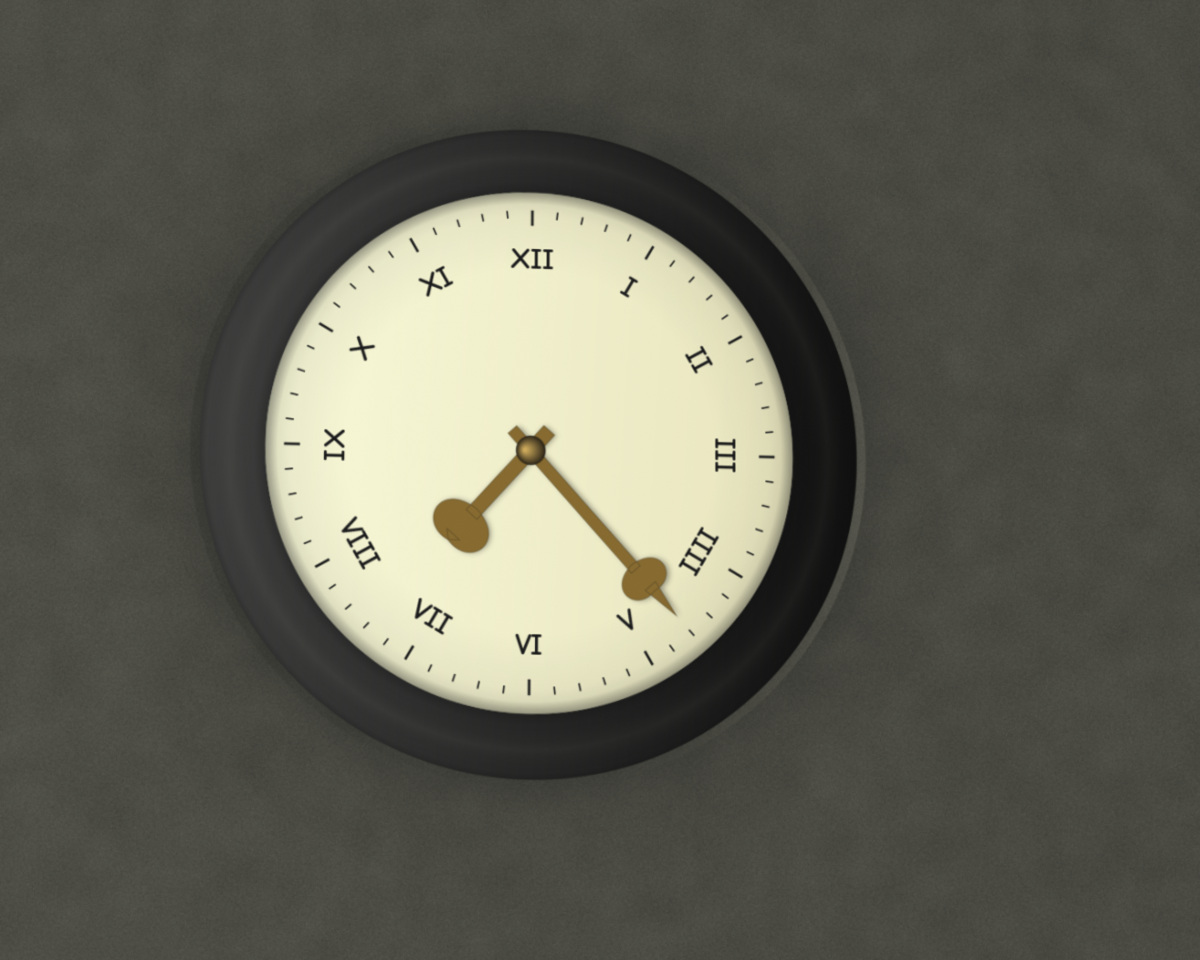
{"hour": 7, "minute": 23}
